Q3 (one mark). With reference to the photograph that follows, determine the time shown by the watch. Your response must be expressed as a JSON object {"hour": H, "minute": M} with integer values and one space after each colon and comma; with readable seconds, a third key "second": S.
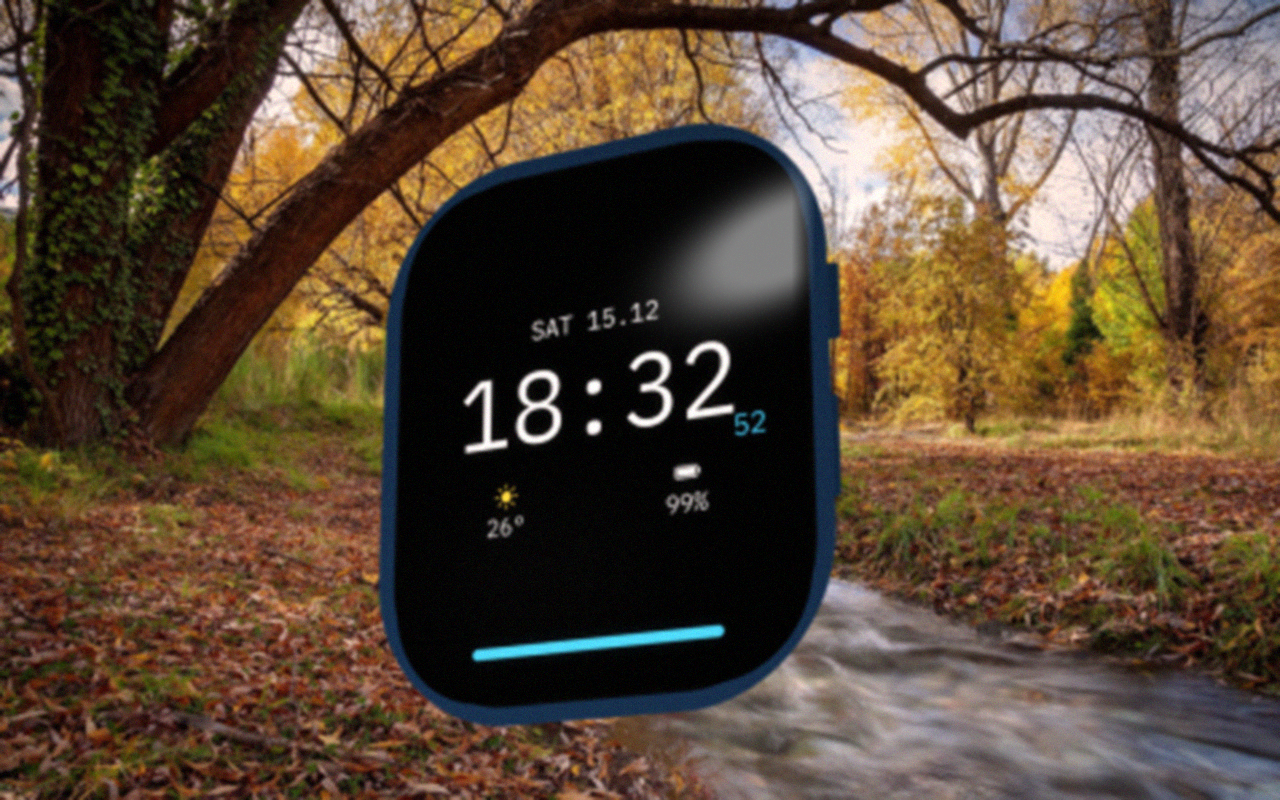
{"hour": 18, "minute": 32, "second": 52}
